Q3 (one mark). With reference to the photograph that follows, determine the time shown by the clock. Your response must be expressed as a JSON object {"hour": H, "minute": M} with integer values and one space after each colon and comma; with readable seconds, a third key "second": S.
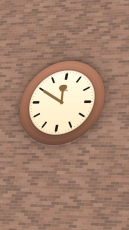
{"hour": 11, "minute": 50}
